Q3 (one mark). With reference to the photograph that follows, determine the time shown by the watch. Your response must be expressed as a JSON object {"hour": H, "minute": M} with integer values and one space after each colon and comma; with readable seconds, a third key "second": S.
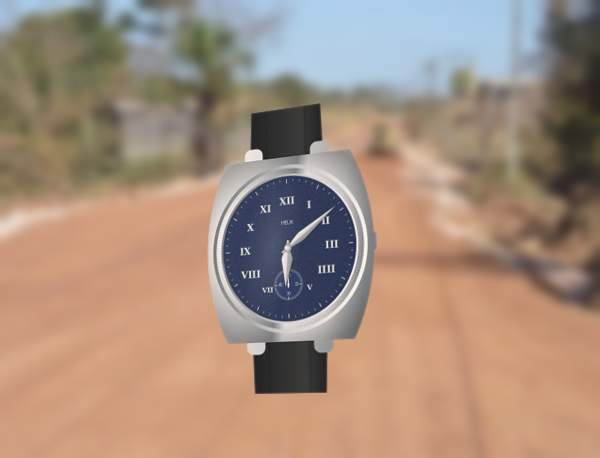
{"hour": 6, "minute": 9}
